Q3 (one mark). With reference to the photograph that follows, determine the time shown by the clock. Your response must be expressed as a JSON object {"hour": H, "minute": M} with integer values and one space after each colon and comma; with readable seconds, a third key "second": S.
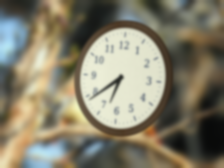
{"hour": 6, "minute": 39}
